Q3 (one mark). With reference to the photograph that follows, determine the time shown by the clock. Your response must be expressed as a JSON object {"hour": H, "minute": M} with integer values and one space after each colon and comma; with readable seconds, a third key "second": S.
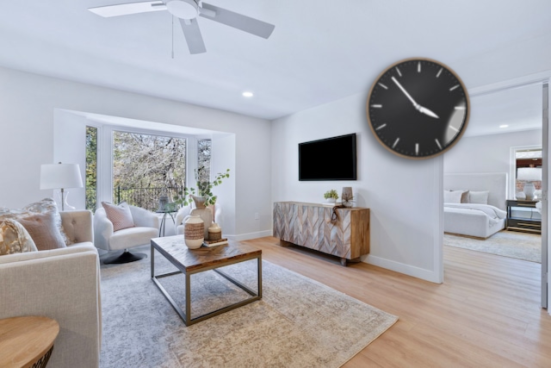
{"hour": 3, "minute": 53}
